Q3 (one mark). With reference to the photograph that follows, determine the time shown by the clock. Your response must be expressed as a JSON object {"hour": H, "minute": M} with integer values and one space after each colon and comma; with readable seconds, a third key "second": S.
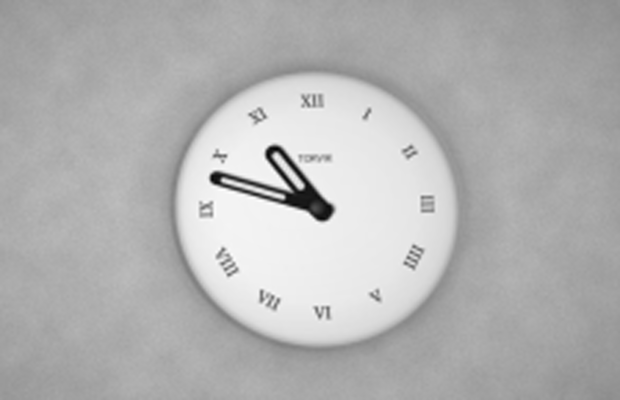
{"hour": 10, "minute": 48}
